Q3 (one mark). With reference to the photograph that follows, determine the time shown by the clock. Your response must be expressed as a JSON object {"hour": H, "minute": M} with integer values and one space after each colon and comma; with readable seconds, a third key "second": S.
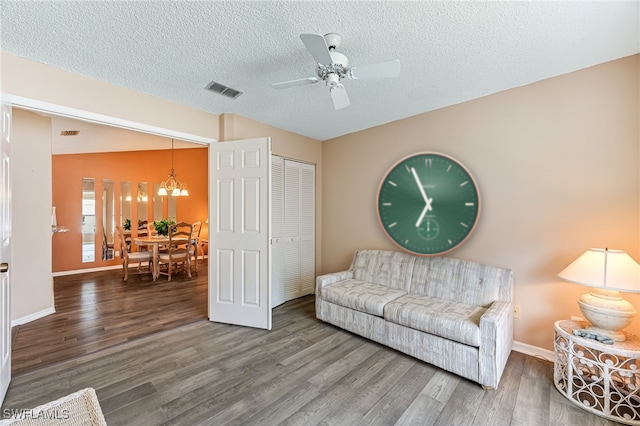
{"hour": 6, "minute": 56}
